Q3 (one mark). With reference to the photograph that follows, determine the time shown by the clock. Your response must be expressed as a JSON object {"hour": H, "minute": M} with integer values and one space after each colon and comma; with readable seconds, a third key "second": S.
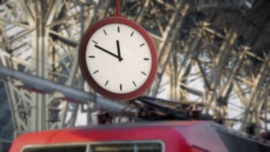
{"hour": 11, "minute": 49}
